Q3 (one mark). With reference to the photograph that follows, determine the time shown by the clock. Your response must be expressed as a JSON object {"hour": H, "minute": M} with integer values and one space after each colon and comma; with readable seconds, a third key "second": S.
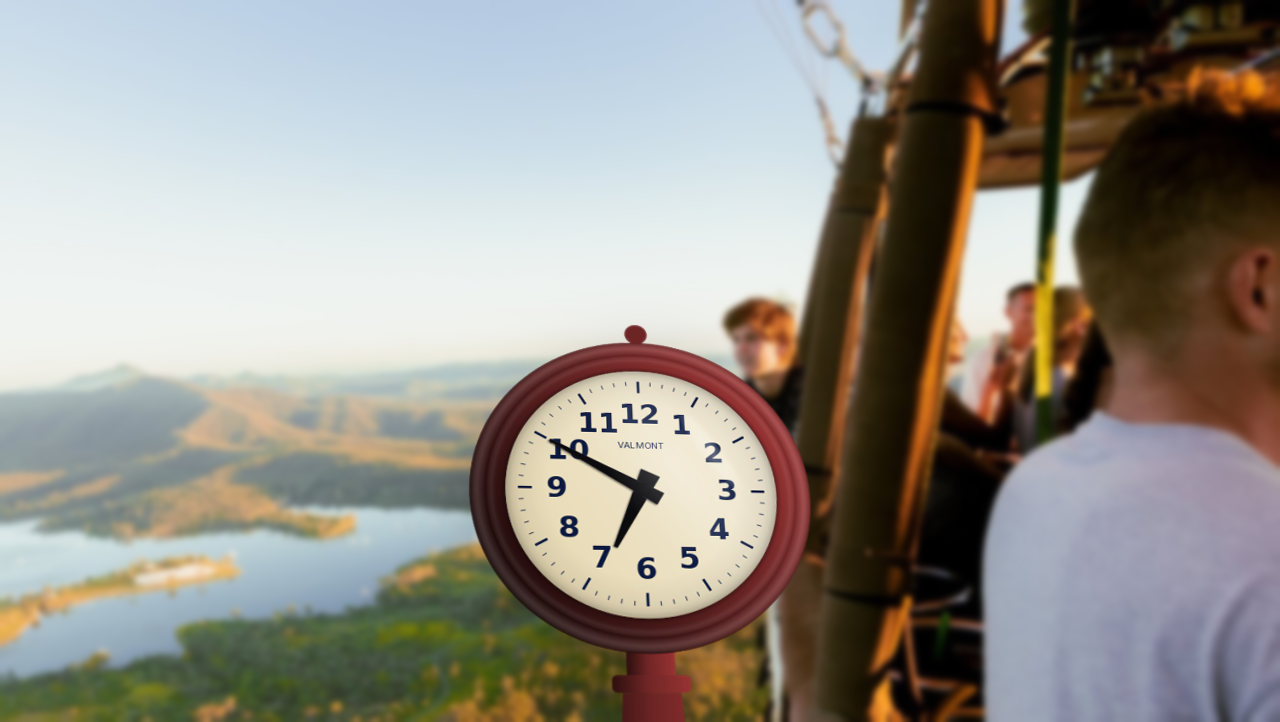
{"hour": 6, "minute": 50}
